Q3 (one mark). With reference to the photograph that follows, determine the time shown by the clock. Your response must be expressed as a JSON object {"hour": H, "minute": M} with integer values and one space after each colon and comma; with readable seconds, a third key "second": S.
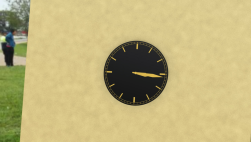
{"hour": 3, "minute": 16}
